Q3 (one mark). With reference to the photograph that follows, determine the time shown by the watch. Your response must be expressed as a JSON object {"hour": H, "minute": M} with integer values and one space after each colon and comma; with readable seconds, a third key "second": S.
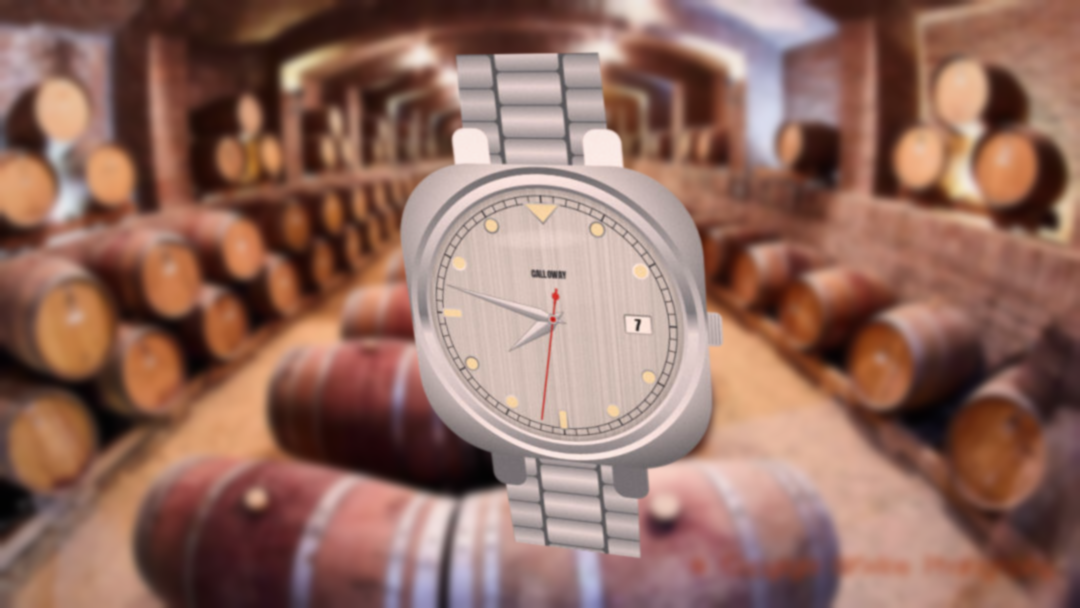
{"hour": 7, "minute": 47, "second": 32}
